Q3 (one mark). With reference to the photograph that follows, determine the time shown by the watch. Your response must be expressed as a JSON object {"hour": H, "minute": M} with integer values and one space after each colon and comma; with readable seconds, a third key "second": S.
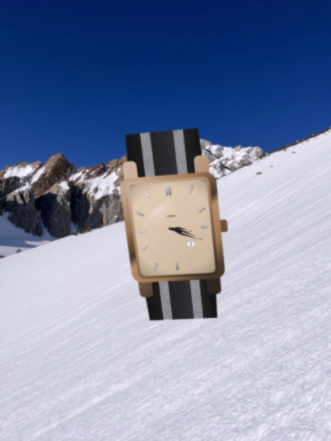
{"hour": 3, "minute": 19}
